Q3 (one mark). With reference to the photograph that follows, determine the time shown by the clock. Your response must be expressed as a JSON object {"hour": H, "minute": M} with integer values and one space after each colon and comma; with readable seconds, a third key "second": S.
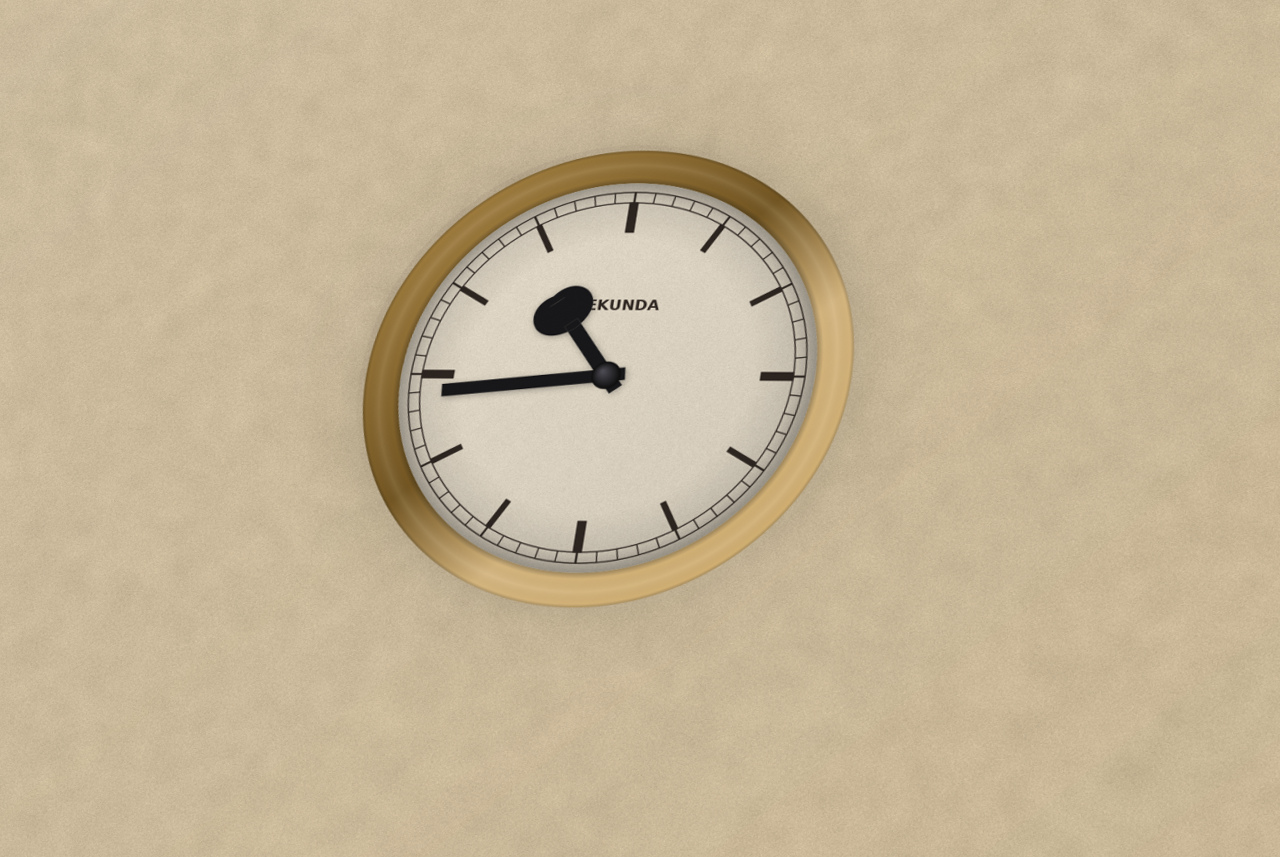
{"hour": 10, "minute": 44}
